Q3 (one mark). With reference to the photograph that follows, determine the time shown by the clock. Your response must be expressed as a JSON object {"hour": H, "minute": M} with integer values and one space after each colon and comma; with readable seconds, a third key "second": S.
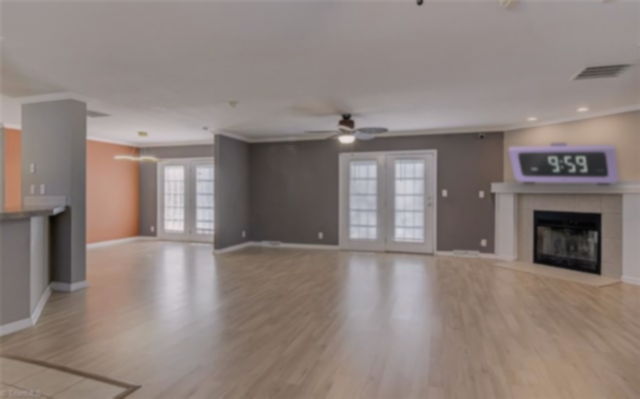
{"hour": 9, "minute": 59}
